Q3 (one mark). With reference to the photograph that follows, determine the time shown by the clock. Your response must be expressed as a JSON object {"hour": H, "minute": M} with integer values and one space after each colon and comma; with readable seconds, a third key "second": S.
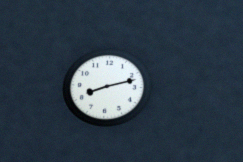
{"hour": 8, "minute": 12}
